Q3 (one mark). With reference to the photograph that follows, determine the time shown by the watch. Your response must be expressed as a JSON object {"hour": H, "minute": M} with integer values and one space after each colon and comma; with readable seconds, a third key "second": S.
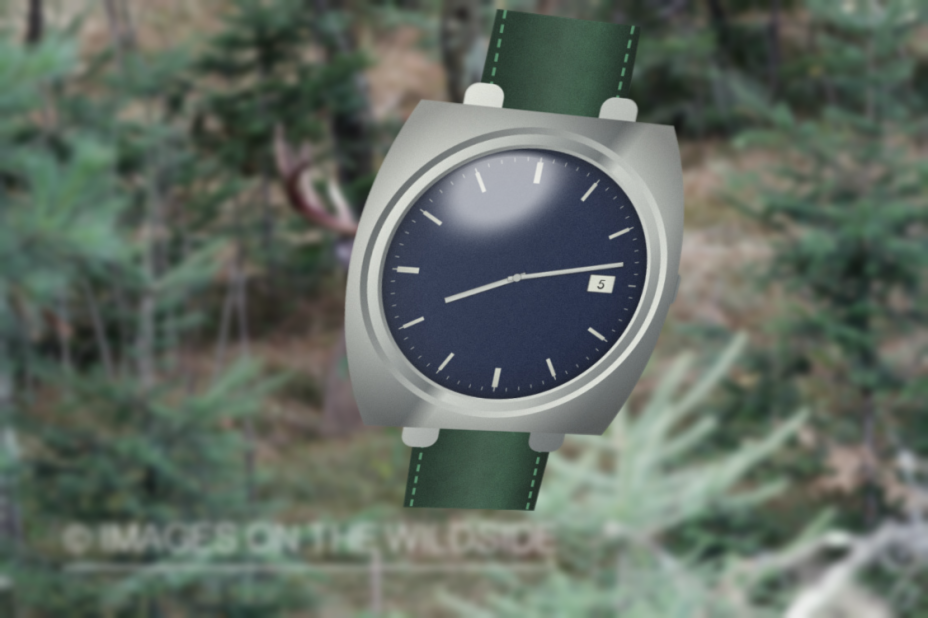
{"hour": 8, "minute": 13}
